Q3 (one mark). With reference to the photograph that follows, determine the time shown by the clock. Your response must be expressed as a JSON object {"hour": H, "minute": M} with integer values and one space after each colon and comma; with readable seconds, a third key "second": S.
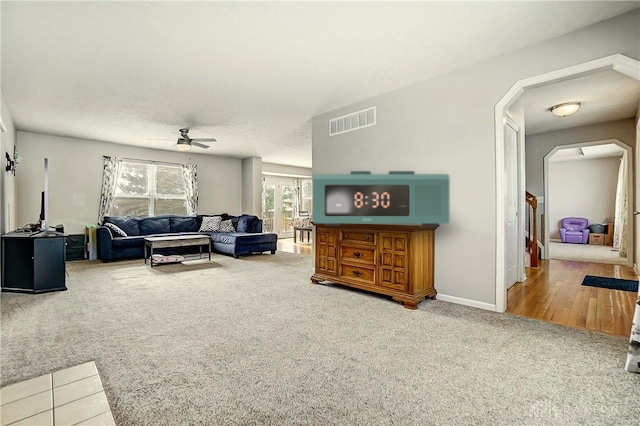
{"hour": 8, "minute": 30}
